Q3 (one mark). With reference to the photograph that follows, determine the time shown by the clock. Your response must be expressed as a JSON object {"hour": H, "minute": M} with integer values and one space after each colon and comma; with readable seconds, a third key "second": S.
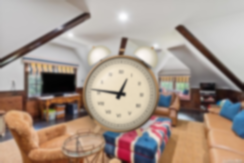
{"hour": 12, "minute": 46}
